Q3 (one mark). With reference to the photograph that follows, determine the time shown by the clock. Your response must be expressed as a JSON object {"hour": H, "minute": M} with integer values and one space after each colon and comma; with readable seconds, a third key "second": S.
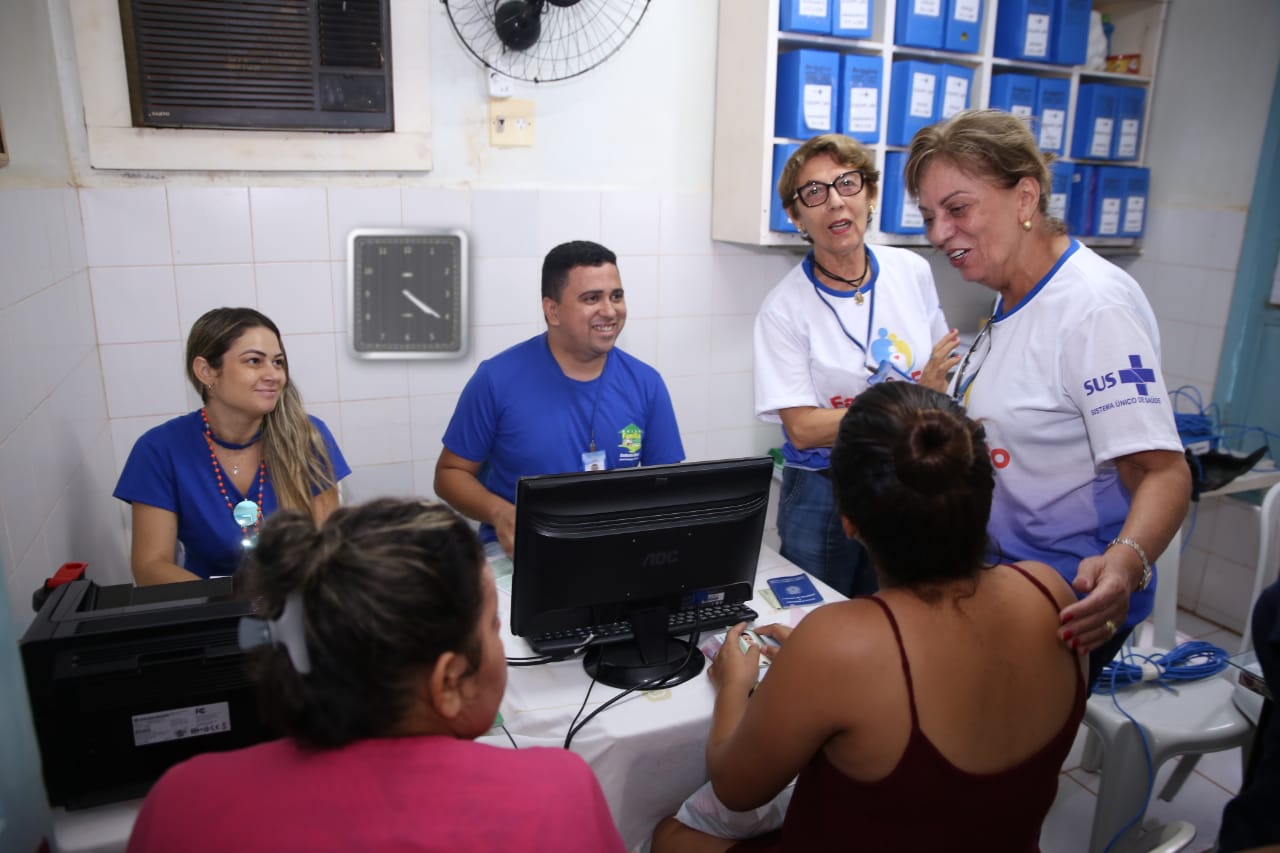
{"hour": 4, "minute": 21}
